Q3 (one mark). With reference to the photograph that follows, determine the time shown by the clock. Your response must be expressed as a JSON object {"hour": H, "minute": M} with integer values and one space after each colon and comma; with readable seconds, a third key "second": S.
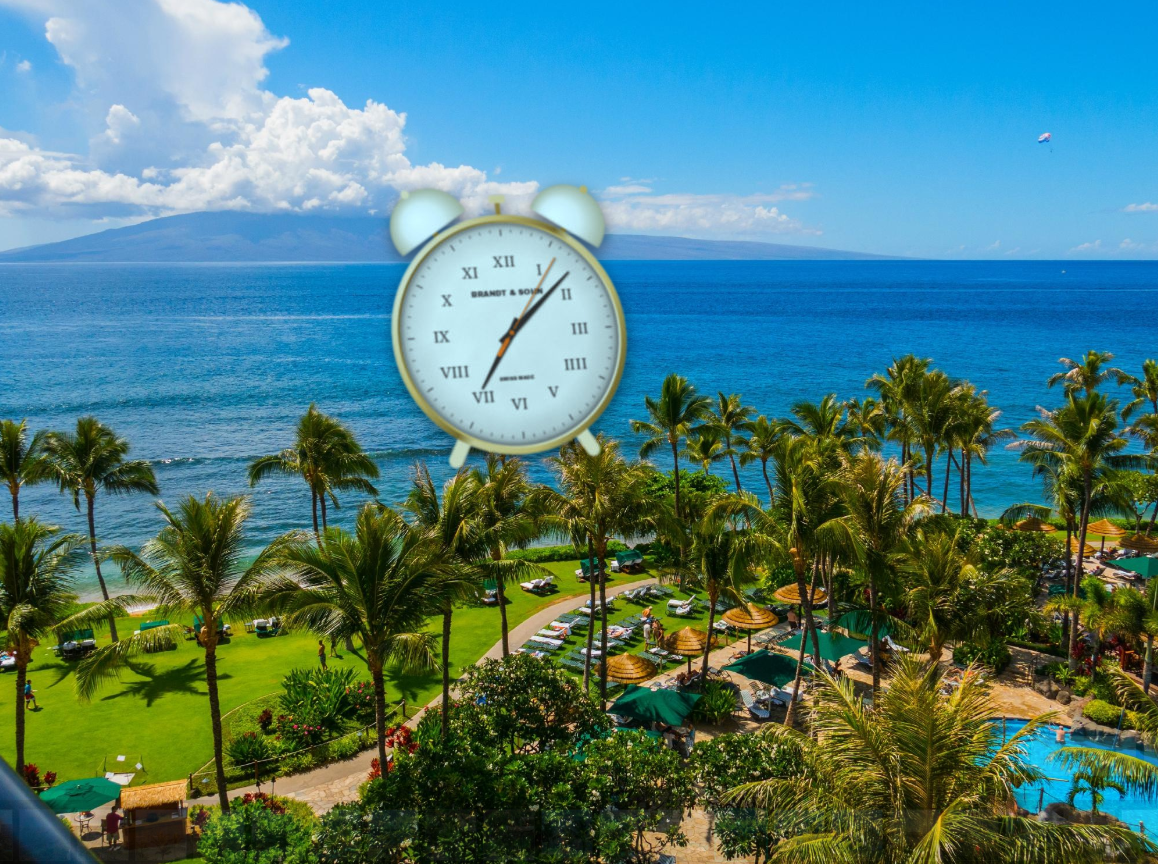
{"hour": 7, "minute": 8, "second": 6}
